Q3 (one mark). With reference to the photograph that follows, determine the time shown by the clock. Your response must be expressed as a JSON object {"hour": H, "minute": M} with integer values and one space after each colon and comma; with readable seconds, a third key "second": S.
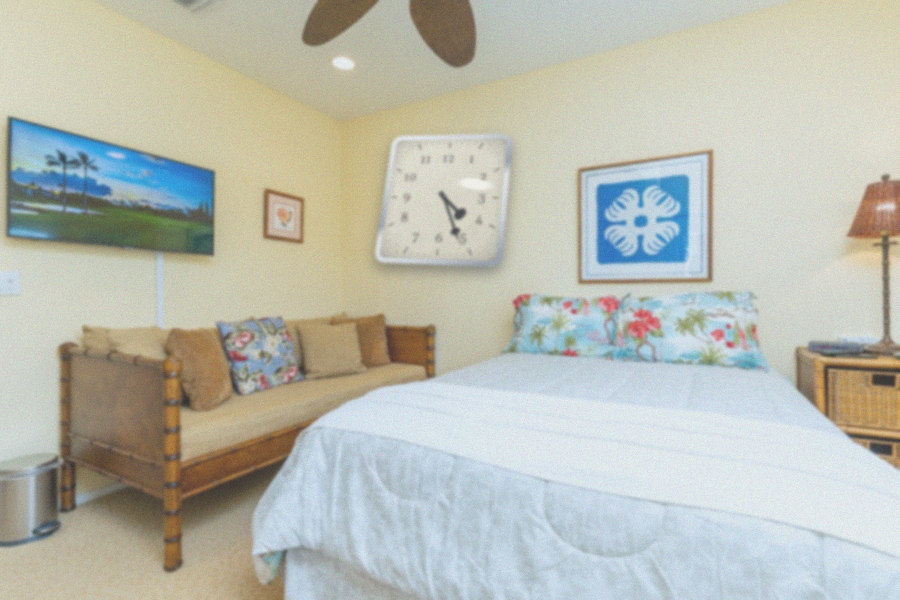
{"hour": 4, "minute": 26}
